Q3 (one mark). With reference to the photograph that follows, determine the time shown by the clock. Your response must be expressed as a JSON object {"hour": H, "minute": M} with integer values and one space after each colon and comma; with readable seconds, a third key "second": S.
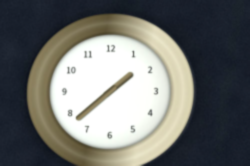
{"hour": 1, "minute": 38}
